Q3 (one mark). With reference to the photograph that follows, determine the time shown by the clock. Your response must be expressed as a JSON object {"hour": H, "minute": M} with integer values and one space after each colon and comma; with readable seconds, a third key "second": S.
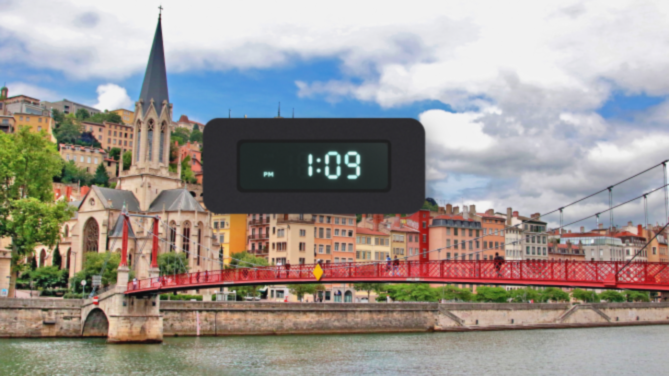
{"hour": 1, "minute": 9}
